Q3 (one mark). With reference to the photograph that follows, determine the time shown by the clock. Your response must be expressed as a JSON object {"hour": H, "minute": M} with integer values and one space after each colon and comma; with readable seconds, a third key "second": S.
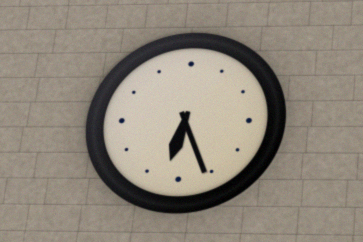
{"hour": 6, "minute": 26}
